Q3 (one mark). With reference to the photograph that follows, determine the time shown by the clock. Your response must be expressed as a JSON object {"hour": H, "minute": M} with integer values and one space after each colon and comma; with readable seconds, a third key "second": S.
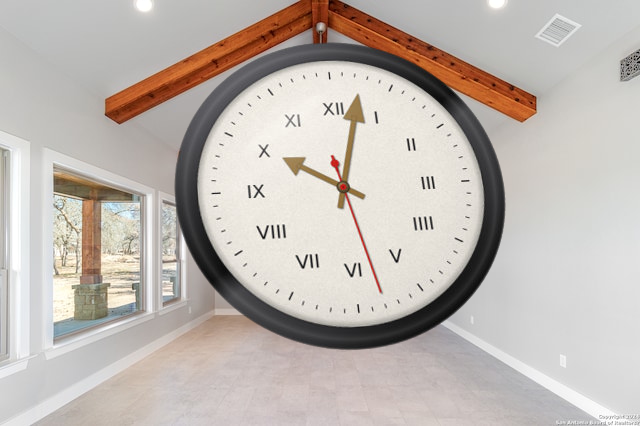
{"hour": 10, "minute": 2, "second": 28}
